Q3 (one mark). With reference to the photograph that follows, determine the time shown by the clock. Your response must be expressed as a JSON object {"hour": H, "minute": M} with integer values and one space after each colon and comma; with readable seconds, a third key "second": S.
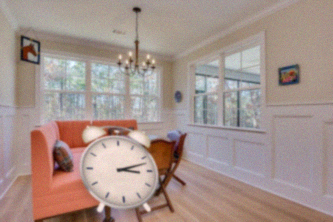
{"hour": 3, "minute": 12}
